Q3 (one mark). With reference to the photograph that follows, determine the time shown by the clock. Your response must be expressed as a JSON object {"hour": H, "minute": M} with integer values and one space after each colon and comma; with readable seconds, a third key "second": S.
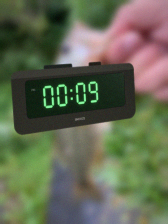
{"hour": 0, "minute": 9}
